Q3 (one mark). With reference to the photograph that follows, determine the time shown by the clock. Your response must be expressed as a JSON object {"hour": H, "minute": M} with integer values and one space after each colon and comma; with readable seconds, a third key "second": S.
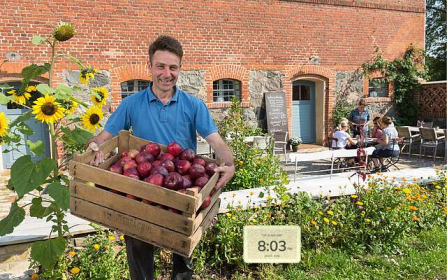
{"hour": 8, "minute": 3}
